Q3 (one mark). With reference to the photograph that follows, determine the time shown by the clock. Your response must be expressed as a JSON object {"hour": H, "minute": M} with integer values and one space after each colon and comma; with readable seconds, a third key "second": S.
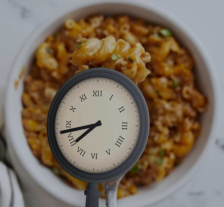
{"hour": 7, "minute": 43}
